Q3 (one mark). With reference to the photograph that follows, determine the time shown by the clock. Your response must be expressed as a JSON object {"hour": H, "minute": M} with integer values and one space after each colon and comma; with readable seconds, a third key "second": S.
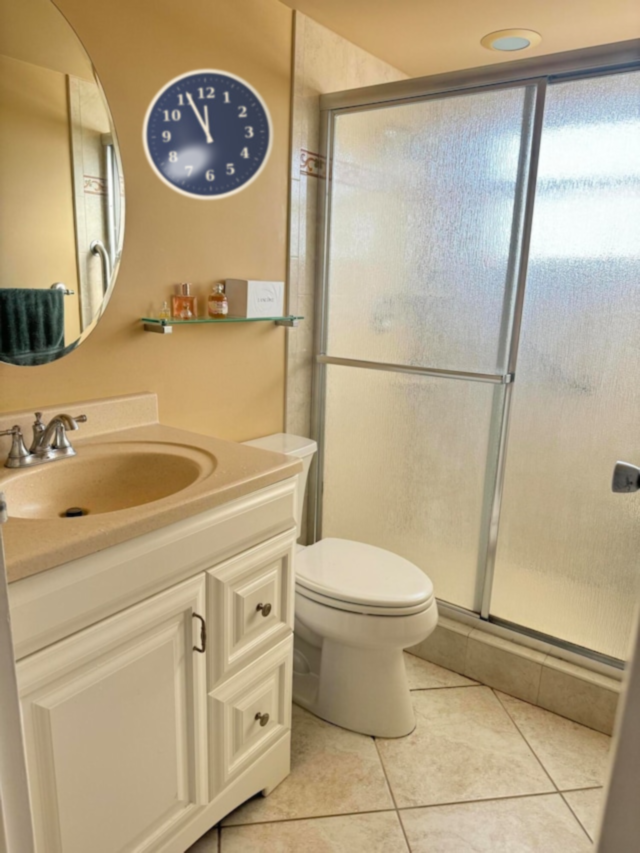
{"hour": 11, "minute": 56}
